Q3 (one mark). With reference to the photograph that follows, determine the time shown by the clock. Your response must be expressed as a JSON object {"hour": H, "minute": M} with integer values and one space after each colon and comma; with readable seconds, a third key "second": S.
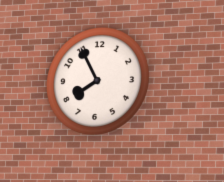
{"hour": 7, "minute": 55}
